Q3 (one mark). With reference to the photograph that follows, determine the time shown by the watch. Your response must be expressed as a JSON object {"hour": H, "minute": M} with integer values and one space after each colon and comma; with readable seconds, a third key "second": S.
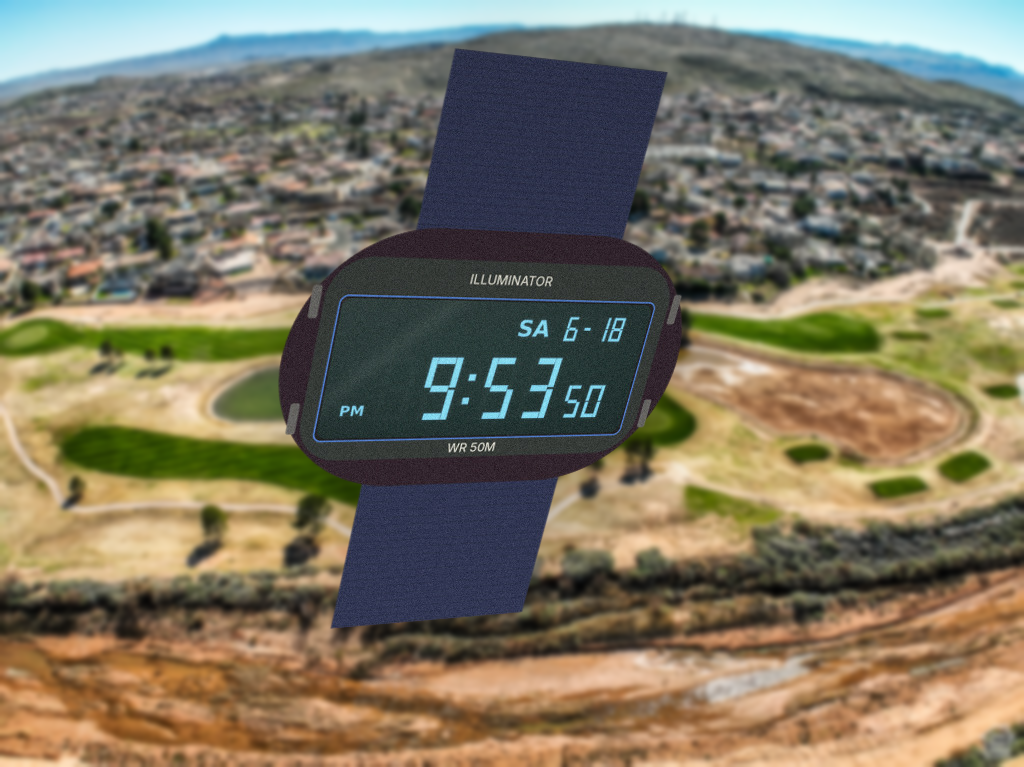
{"hour": 9, "minute": 53, "second": 50}
